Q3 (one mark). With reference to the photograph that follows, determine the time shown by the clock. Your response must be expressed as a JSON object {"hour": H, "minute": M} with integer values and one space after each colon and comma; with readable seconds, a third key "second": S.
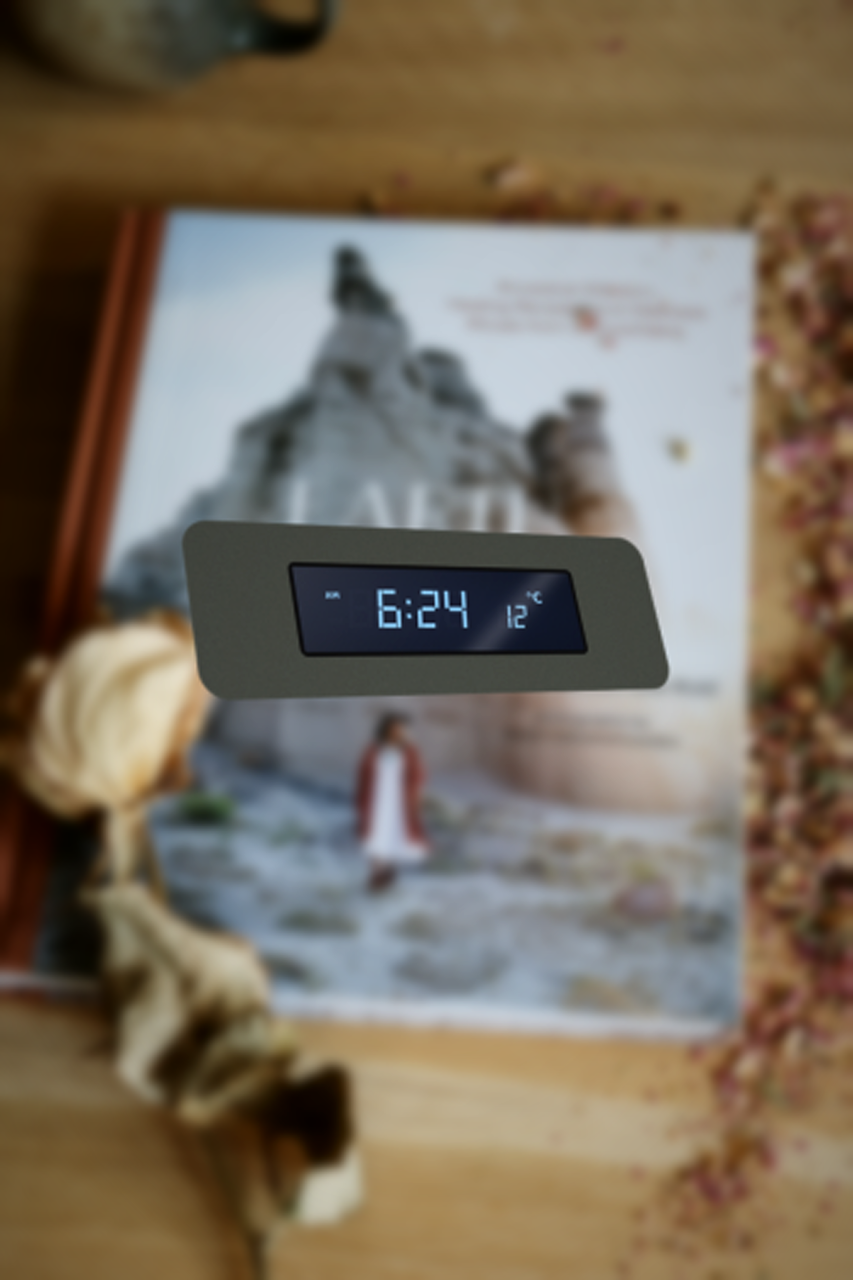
{"hour": 6, "minute": 24}
